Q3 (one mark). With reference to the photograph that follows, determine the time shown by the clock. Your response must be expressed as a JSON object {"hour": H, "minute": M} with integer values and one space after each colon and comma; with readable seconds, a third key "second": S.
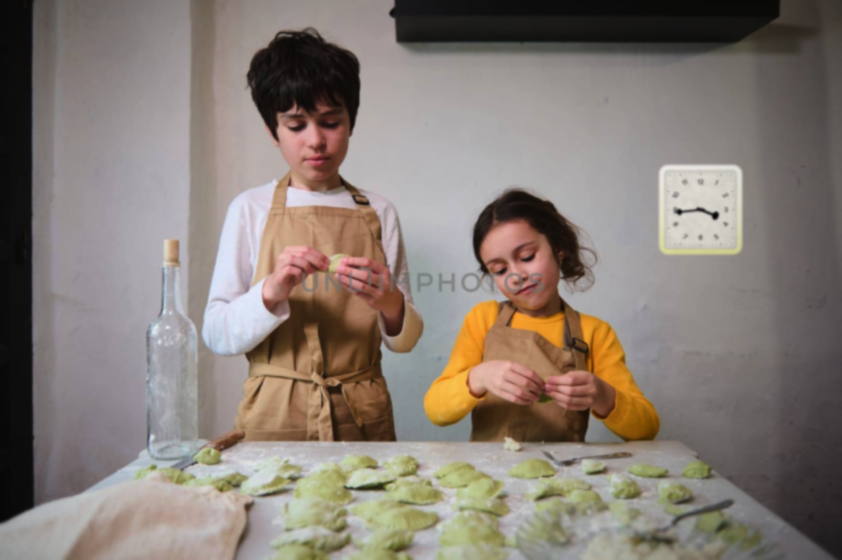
{"hour": 3, "minute": 44}
